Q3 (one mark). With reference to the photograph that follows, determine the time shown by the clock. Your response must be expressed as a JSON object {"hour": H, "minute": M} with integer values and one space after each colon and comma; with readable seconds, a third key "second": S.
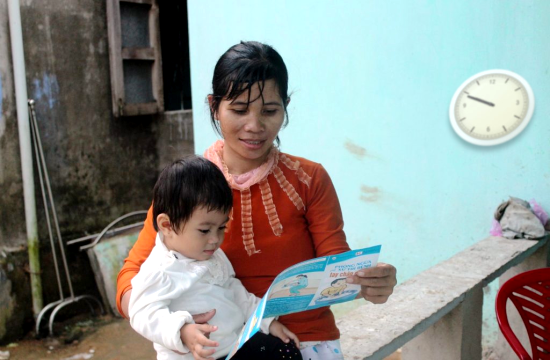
{"hour": 9, "minute": 49}
